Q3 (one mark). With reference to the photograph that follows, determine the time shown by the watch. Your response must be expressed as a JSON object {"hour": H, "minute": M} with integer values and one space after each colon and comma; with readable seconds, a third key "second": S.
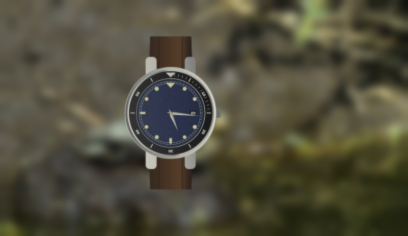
{"hour": 5, "minute": 16}
